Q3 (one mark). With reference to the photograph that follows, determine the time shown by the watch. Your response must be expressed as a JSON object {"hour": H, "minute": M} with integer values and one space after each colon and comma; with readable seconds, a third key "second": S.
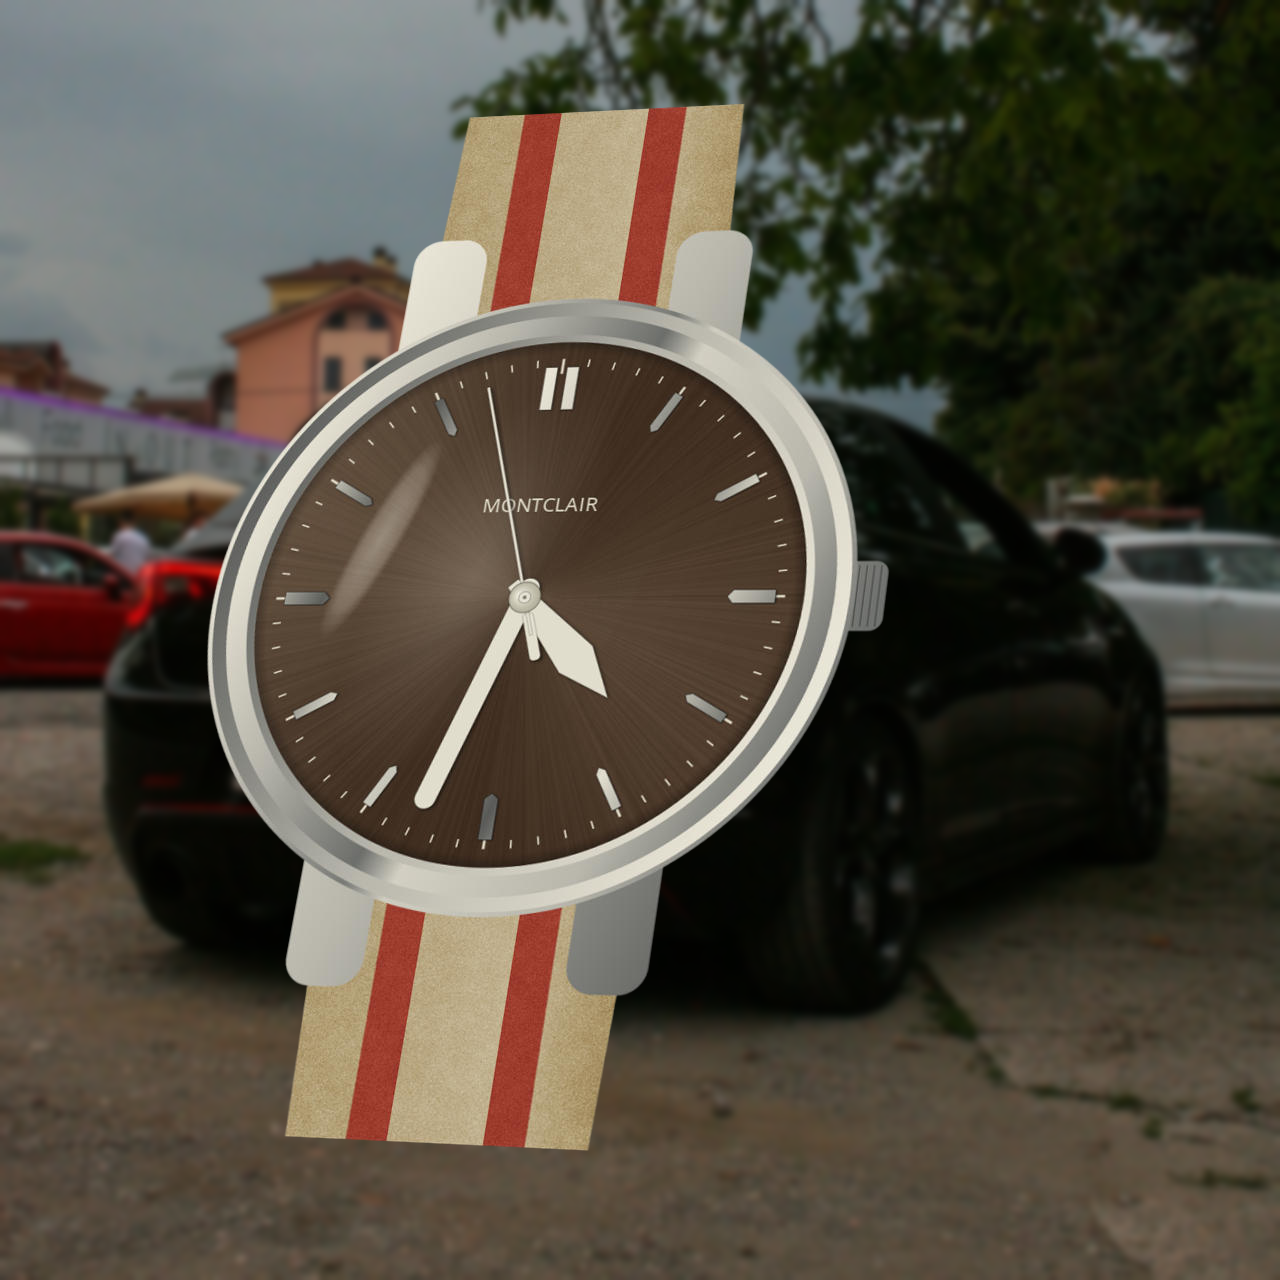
{"hour": 4, "minute": 32, "second": 57}
